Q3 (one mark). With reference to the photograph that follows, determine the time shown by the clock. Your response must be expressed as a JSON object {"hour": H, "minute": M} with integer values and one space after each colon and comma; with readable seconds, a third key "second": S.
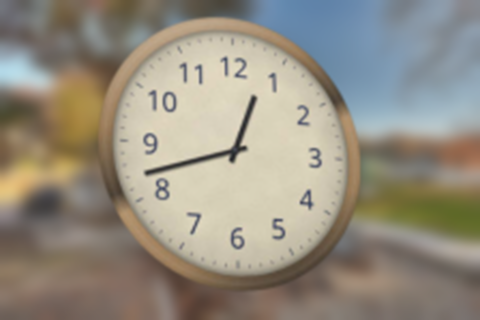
{"hour": 12, "minute": 42}
